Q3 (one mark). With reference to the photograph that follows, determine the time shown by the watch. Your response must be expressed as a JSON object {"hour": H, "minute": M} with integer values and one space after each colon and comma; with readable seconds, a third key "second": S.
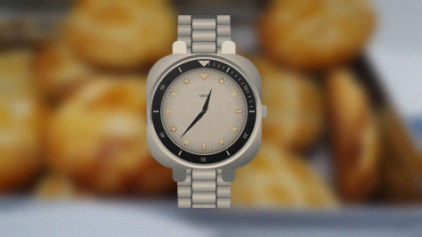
{"hour": 12, "minute": 37}
